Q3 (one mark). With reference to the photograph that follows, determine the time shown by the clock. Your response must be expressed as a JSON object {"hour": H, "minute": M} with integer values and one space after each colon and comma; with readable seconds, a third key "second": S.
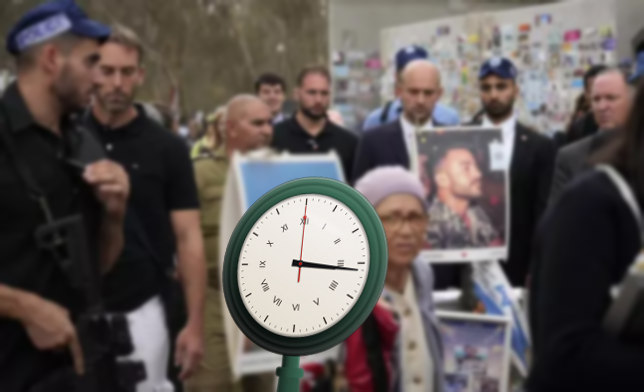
{"hour": 3, "minute": 16, "second": 0}
